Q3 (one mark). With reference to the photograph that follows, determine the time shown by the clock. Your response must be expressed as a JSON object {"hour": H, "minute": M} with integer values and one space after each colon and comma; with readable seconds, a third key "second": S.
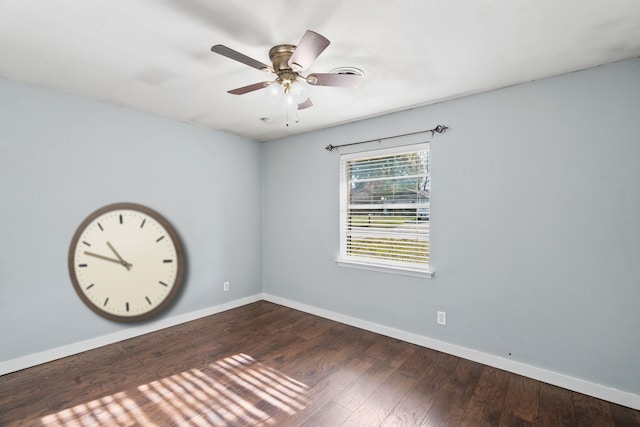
{"hour": 10, "minute": 48}
